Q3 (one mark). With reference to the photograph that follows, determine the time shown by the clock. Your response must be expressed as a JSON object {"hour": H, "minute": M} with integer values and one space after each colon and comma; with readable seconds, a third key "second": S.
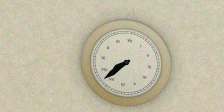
{"hour": 7, "minute": 37}
